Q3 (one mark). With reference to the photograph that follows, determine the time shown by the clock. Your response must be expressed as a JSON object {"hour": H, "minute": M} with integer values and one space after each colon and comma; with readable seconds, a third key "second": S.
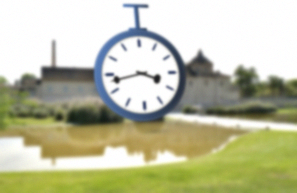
{"hour": 3, "minute": 43}
